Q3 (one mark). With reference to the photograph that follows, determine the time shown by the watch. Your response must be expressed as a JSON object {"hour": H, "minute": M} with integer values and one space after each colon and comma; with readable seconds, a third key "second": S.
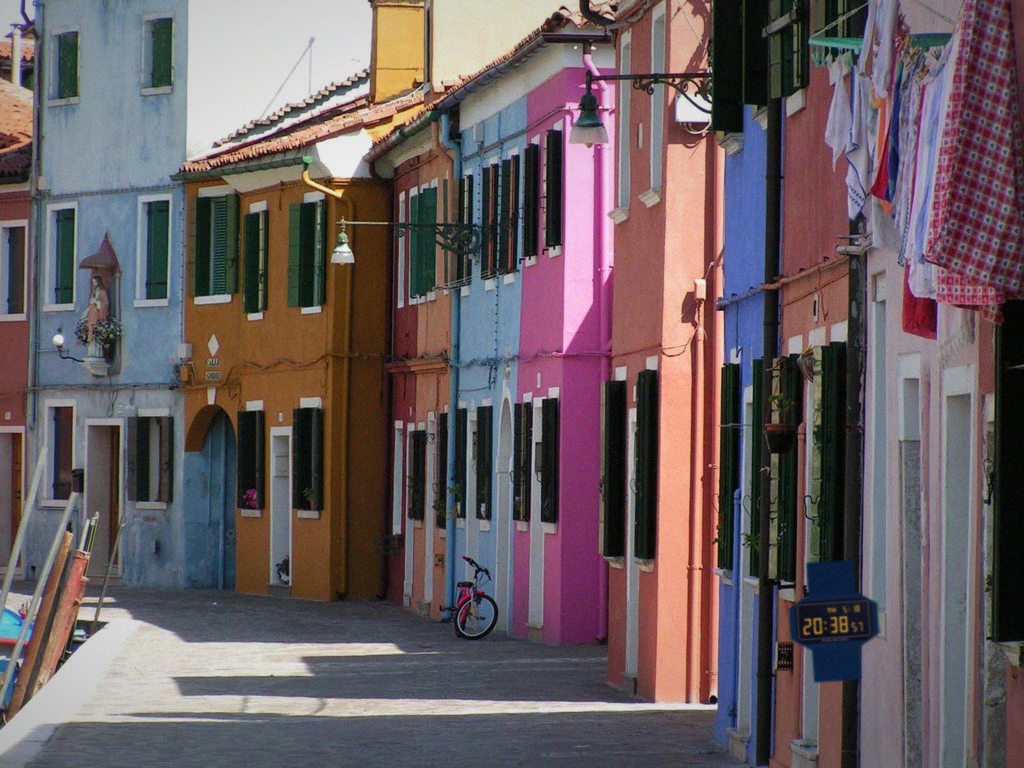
{"hour": 20, "minute": 38}
